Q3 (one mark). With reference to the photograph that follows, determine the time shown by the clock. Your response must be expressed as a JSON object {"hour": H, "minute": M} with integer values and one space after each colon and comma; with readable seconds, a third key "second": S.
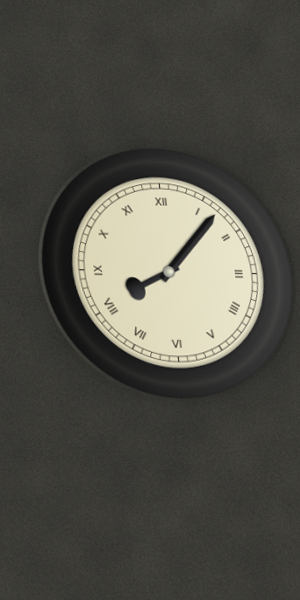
{"hour": 8, "minute": 7}
